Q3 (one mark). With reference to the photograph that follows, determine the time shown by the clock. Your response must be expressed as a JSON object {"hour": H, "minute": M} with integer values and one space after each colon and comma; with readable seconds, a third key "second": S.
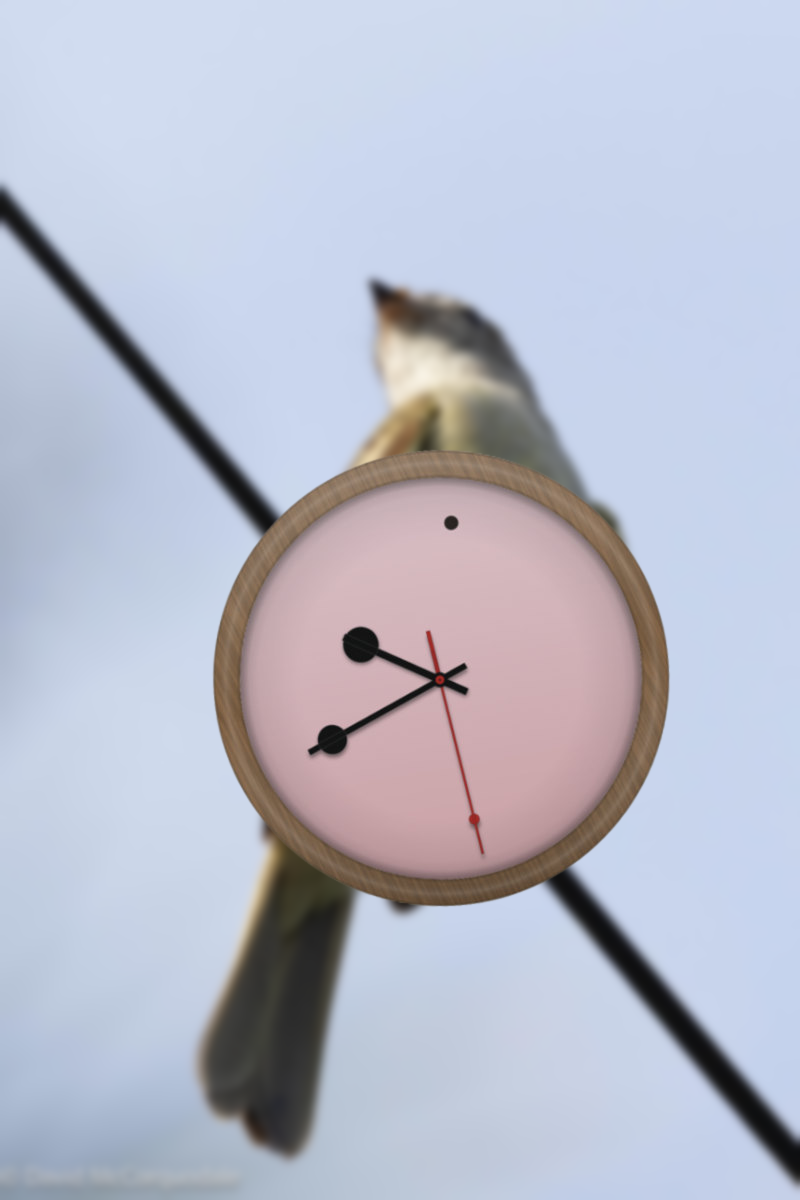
{"hour": 9, "minute": 39, "second": 27}
